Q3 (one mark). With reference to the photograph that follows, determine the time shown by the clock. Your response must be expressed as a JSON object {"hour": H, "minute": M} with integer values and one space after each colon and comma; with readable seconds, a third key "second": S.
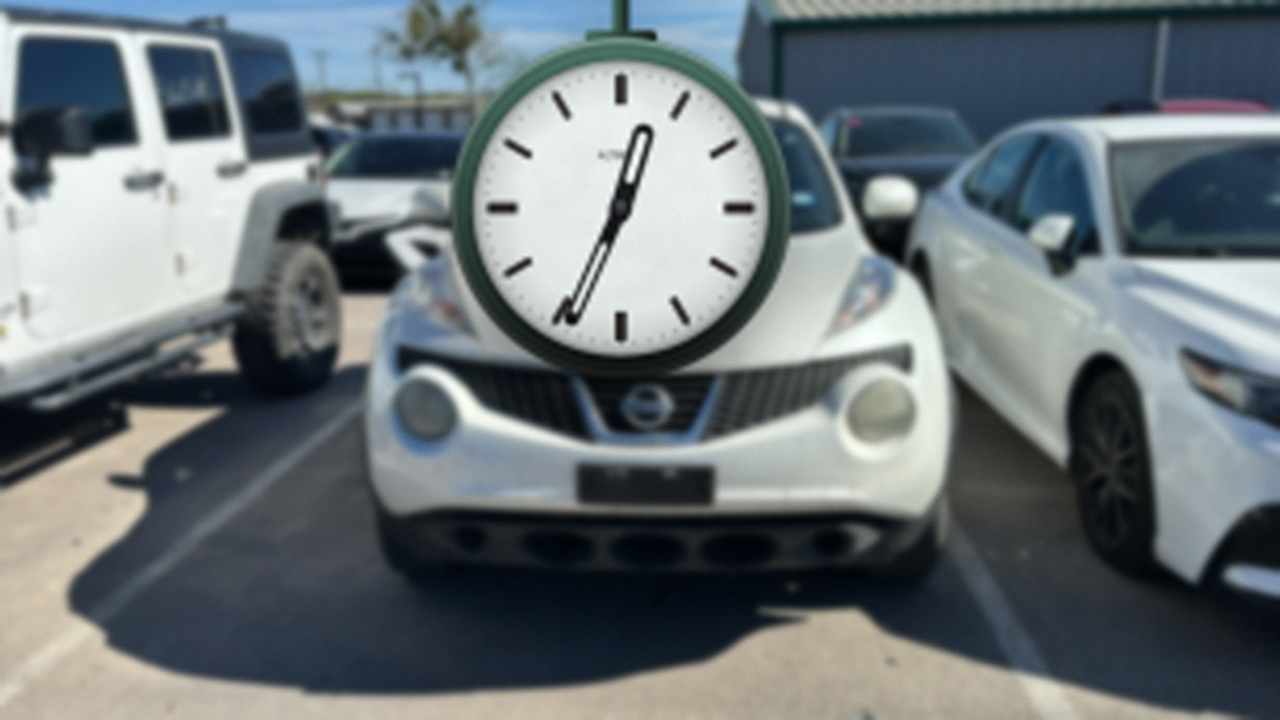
{"hour": 12, "minute": 34}
